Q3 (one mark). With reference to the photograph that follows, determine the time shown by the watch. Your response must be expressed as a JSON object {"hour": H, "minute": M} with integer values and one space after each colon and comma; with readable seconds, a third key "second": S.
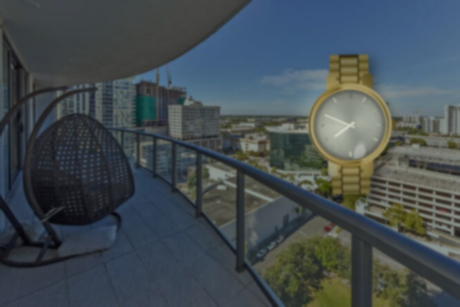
{"hour": 7, "minute": 49}
